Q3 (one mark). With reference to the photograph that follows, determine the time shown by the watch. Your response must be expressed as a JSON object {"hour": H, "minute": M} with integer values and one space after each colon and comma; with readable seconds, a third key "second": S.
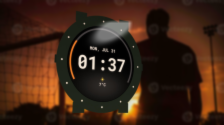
{"hour": 1, "minute": 37}
